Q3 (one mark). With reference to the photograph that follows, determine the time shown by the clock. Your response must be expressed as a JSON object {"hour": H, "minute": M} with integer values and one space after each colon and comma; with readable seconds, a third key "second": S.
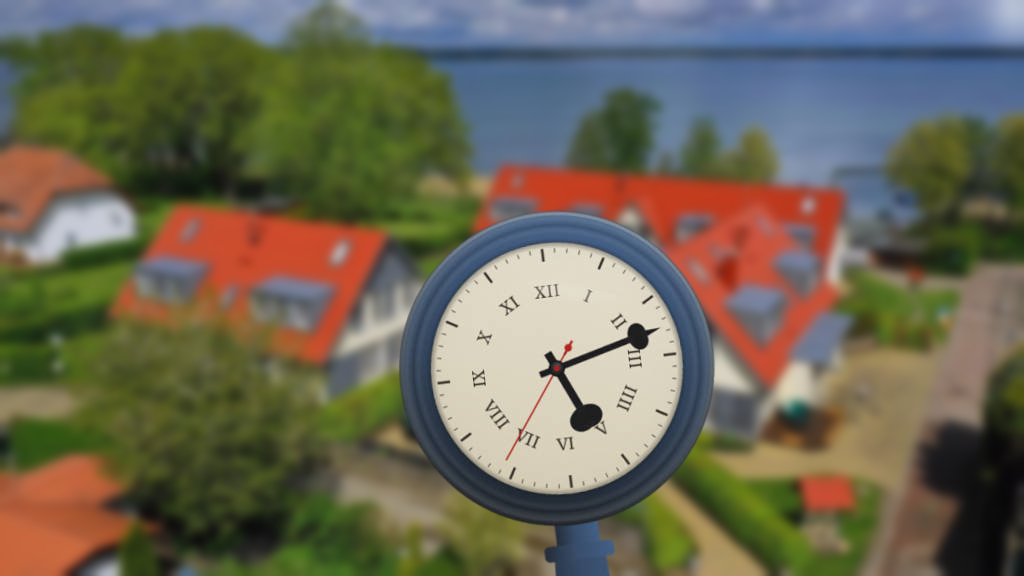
{"hour": 5, "minute": 12, "second": 36}
